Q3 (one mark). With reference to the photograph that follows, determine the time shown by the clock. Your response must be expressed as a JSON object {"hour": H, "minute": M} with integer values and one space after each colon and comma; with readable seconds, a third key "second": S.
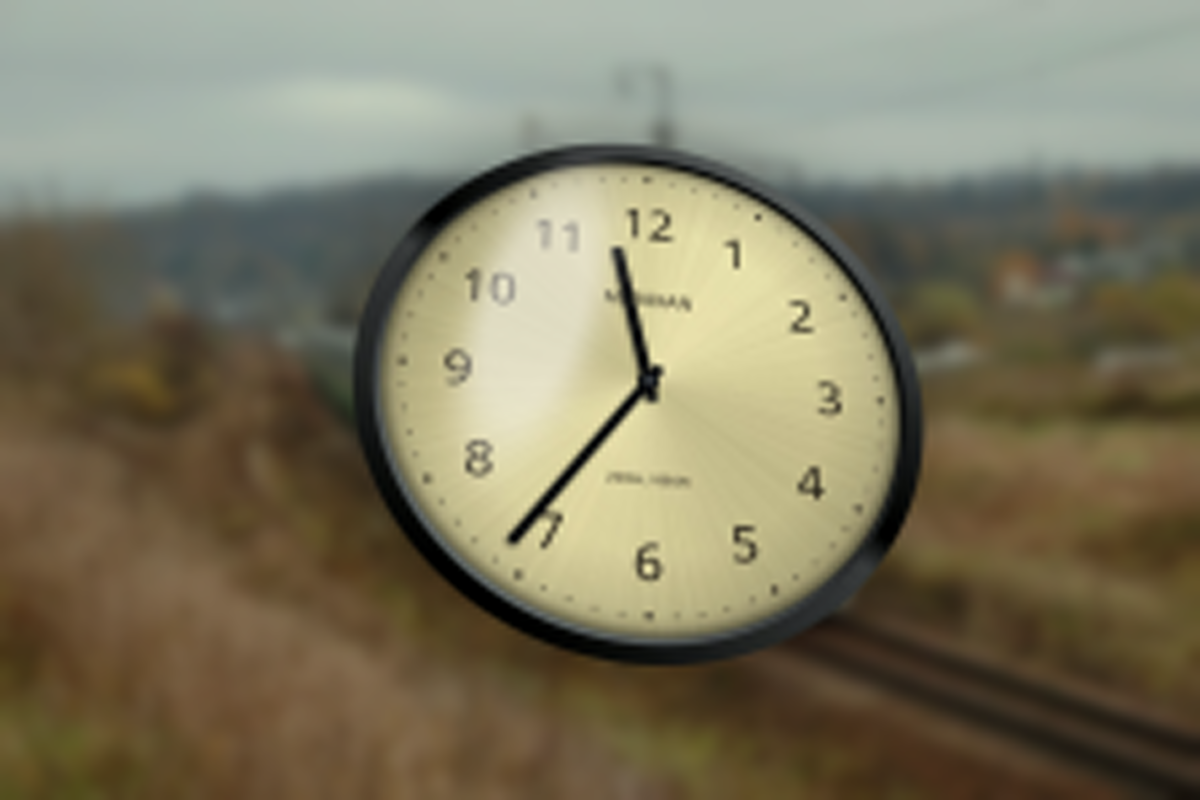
{"hour": 11, "minute": 36}
